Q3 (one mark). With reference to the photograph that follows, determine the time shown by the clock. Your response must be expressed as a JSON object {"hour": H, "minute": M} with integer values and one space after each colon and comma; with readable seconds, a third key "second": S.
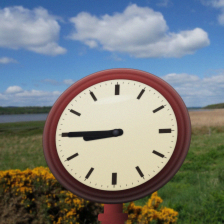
{"hour": 8, "minute": 45}
